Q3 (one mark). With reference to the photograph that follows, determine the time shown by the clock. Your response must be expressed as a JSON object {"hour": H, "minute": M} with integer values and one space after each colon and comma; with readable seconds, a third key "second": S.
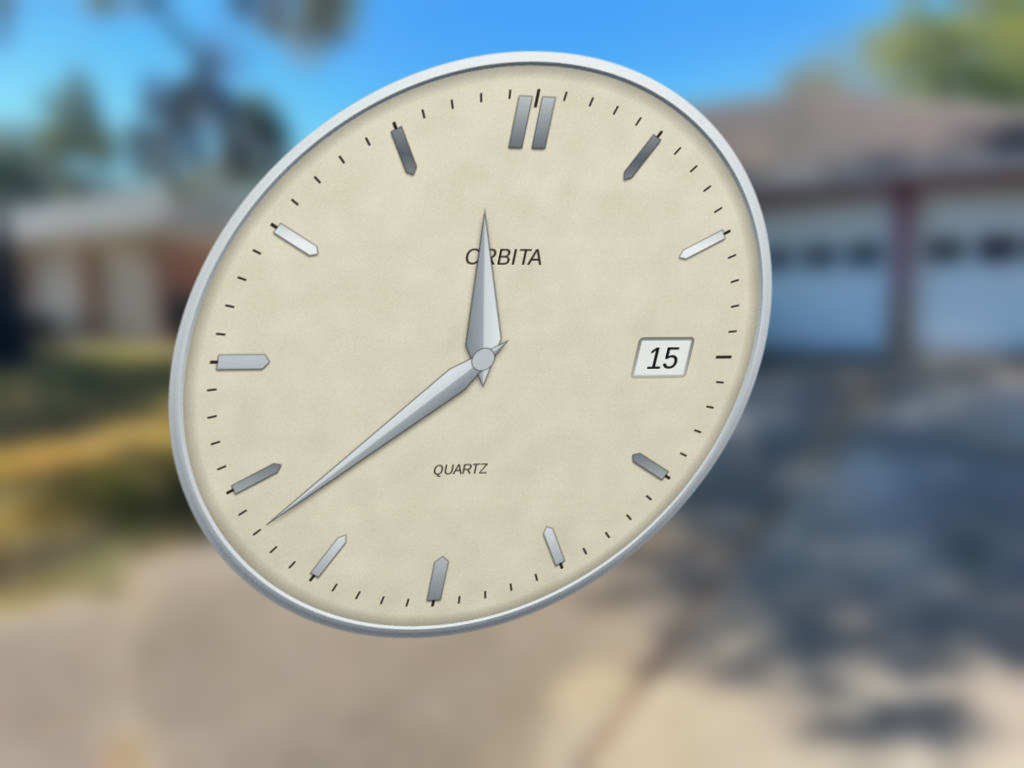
{"hour": 11, "minute": 38}
